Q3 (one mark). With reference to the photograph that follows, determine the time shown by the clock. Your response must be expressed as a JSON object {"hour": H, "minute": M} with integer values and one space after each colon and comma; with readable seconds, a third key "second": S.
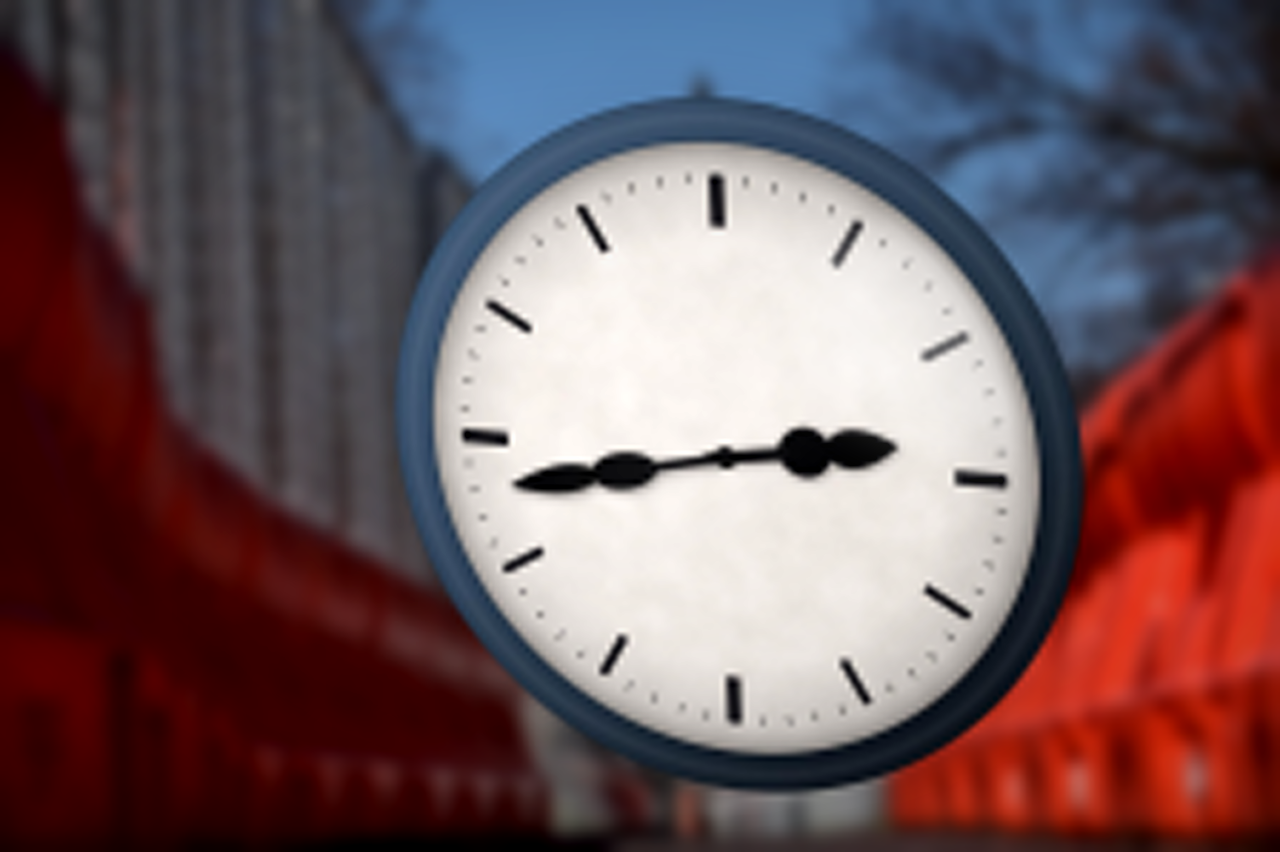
{"hour": 2, "minute": 43}
